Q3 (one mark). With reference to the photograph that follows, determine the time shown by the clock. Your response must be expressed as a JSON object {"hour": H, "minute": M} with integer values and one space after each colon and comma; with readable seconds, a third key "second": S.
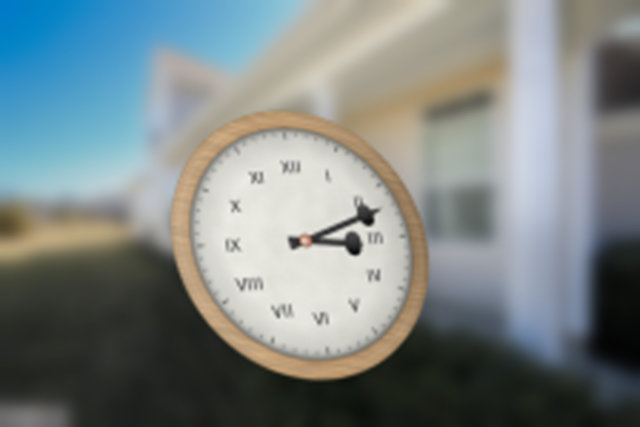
{"hour": 3, "minute": 12}
